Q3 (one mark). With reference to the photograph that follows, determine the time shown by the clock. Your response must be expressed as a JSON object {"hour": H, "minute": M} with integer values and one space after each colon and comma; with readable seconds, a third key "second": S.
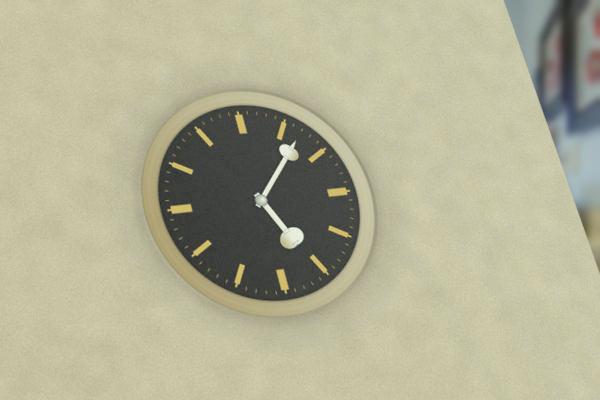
{"hour": 5, "minute": 7}
